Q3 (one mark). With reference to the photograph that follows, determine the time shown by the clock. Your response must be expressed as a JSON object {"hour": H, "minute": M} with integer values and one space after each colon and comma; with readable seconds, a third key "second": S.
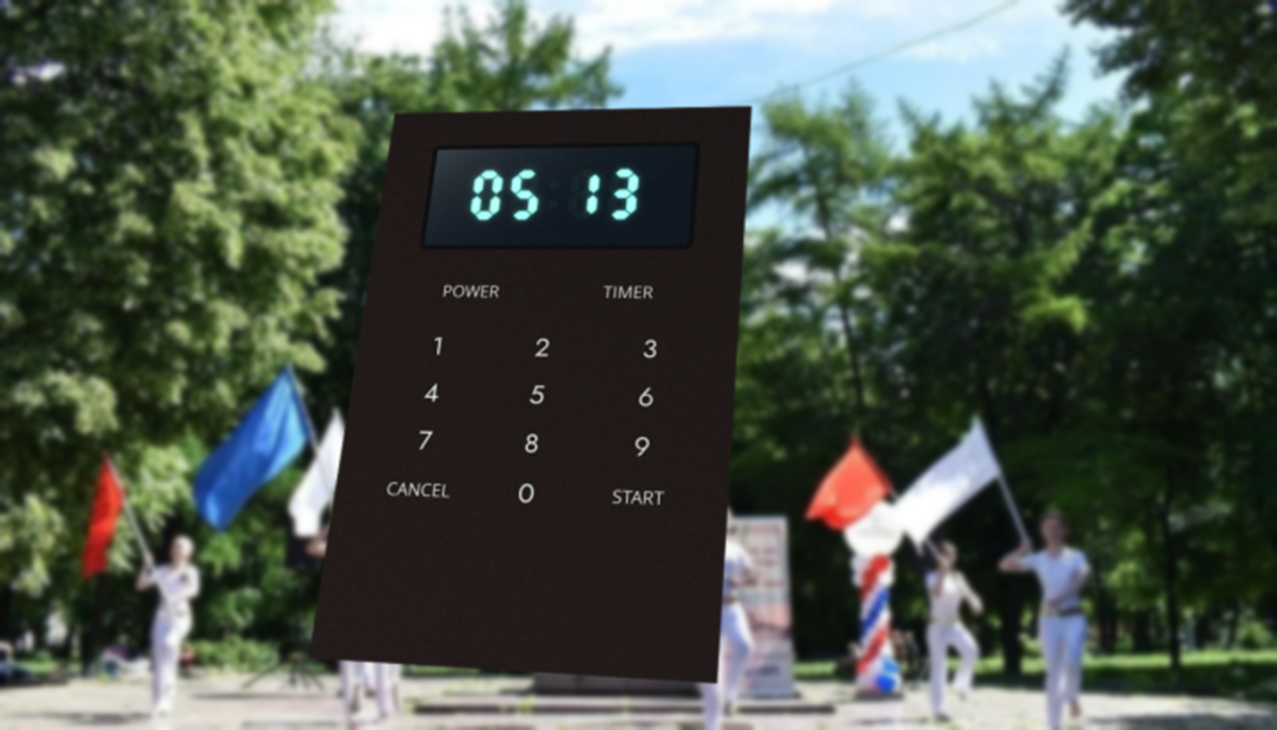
{"hour": 5, "minute": 13}
